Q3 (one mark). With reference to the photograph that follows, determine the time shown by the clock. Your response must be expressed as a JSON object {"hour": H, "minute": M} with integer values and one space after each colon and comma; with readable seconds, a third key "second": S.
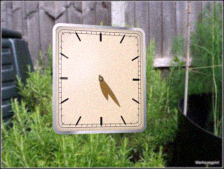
{"hour": 5, "minute": 24}
